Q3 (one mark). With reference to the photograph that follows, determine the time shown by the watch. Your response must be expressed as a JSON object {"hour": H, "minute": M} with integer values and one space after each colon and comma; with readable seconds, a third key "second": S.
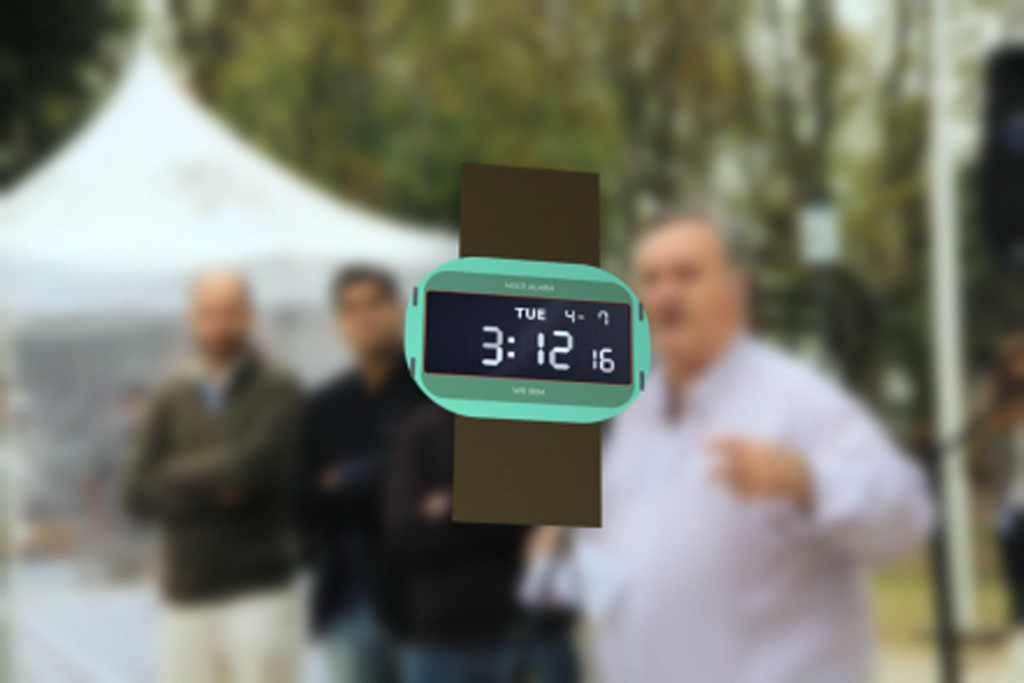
{"hour": 3, "minute": 12, "second": 16}
